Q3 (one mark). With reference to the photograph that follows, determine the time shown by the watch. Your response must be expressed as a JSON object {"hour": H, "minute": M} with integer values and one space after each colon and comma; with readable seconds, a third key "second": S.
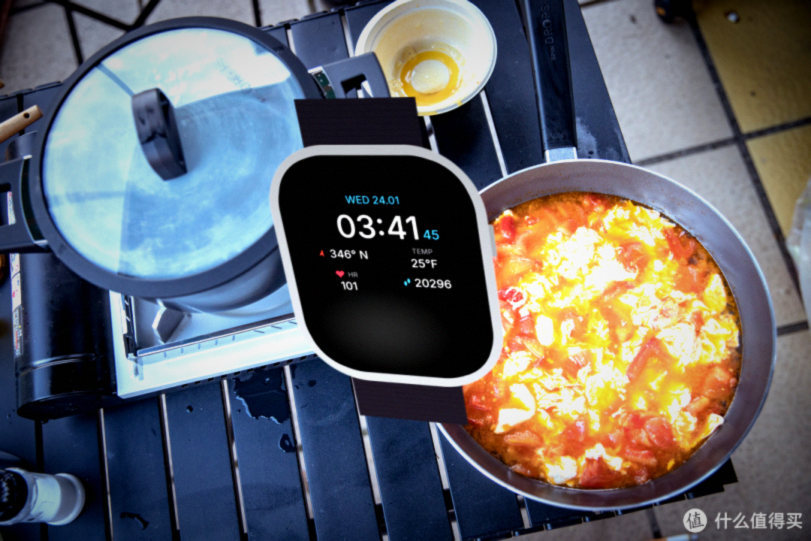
{"hour": 3, "minute": 41, "second": 45}
